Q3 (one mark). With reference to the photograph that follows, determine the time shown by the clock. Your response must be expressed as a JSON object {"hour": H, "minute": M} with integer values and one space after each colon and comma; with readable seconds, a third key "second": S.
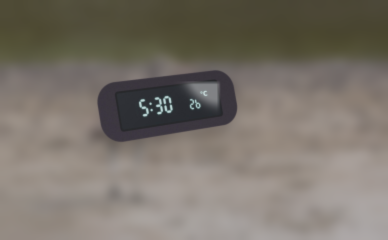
{"hour": 5, "minute": 30}
